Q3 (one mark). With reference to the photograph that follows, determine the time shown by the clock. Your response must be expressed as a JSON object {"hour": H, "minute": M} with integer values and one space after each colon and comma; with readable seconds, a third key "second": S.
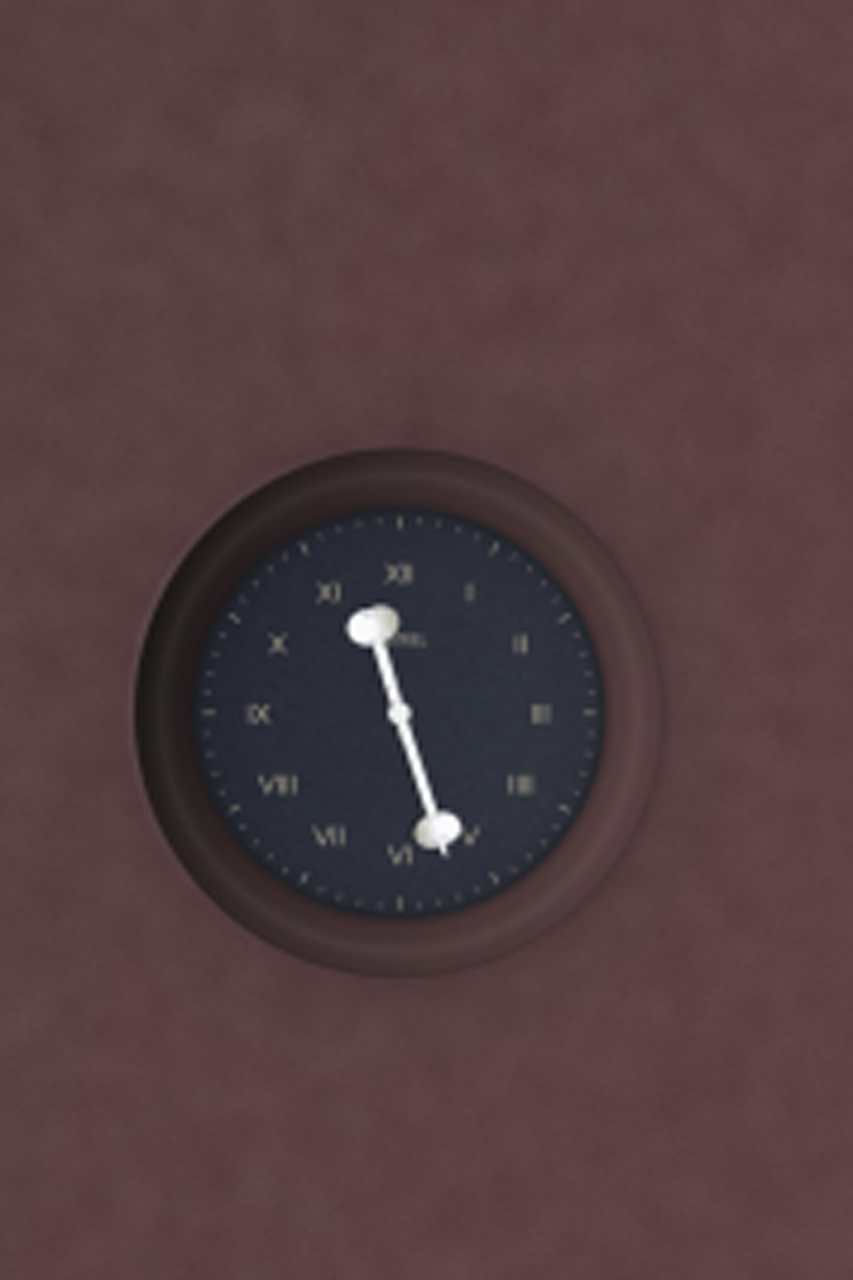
{"hour": 11, "minute": 27}
